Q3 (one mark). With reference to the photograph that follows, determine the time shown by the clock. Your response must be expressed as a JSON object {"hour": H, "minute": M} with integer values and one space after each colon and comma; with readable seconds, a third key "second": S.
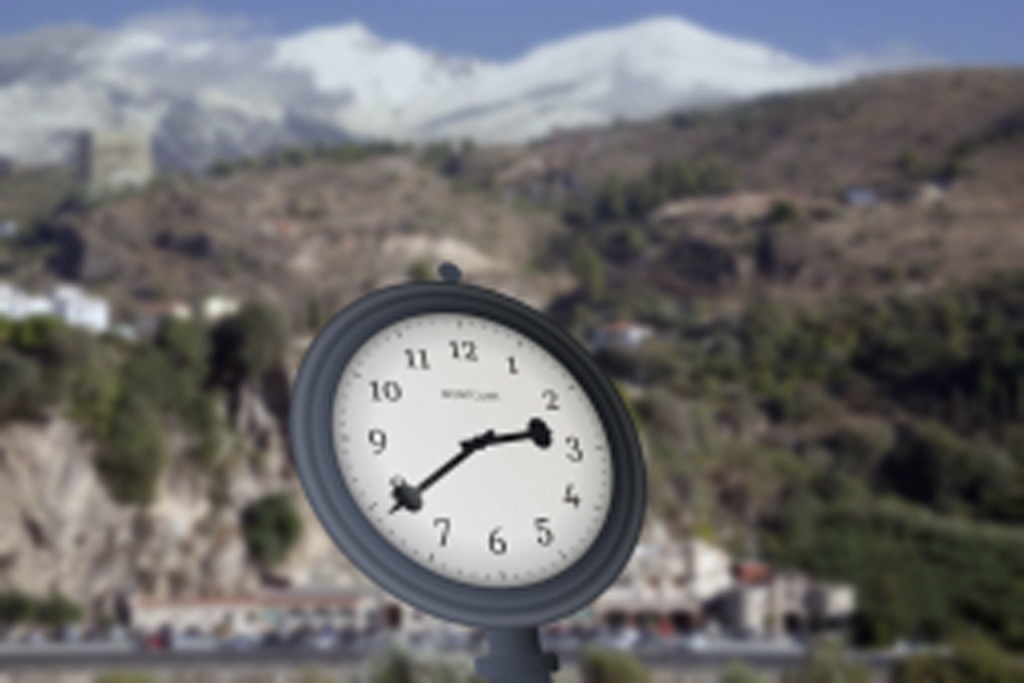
{"hour": 2, "minute": 39}
